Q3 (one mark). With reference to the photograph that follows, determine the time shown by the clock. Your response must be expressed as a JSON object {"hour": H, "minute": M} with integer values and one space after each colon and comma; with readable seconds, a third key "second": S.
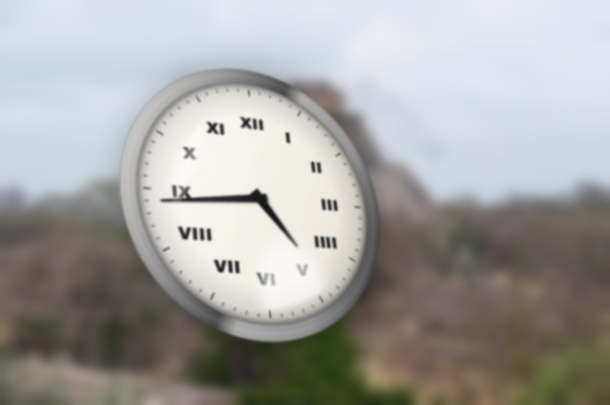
{"hour": 4, "minute": 44}
